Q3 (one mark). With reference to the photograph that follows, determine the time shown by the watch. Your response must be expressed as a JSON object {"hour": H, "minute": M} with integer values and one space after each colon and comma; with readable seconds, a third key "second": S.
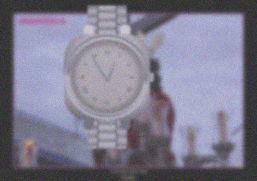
{"hour": 12, "minute": 54}
